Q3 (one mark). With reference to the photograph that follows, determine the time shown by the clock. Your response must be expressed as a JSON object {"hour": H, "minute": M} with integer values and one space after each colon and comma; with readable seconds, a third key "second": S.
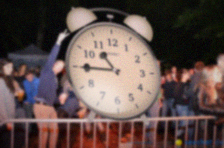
{"hour": 10, "minute": 45}
